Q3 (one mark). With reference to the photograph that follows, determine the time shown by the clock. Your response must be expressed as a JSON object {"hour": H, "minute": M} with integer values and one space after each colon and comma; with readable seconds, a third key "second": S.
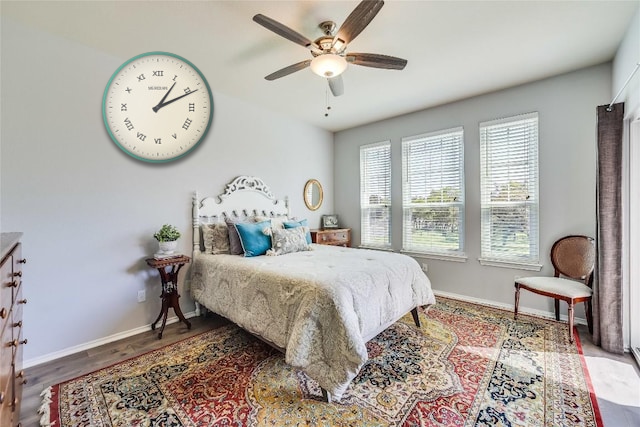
{"hour": 1, "minute": 11}
